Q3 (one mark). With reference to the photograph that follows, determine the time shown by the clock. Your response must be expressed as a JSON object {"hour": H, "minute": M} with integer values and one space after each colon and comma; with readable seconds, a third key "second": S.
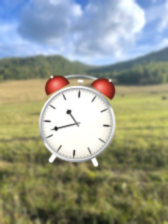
{"hour": 10, "minute": 42}
